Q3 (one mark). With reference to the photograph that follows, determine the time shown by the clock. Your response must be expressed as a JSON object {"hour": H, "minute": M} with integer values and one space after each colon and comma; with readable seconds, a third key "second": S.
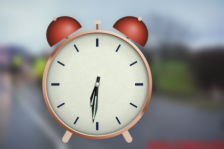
{"hour": 6, "minute": 31}
